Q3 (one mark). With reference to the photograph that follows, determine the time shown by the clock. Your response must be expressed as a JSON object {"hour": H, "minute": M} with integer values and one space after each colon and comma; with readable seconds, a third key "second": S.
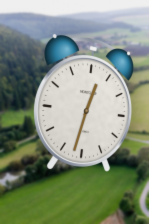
{"hour": 12, "minute": 32}
